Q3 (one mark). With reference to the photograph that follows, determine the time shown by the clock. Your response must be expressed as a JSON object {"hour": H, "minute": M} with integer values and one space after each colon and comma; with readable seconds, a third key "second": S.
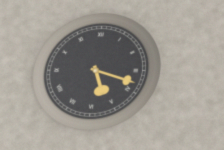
{"hour": 5, "minute": 18}
